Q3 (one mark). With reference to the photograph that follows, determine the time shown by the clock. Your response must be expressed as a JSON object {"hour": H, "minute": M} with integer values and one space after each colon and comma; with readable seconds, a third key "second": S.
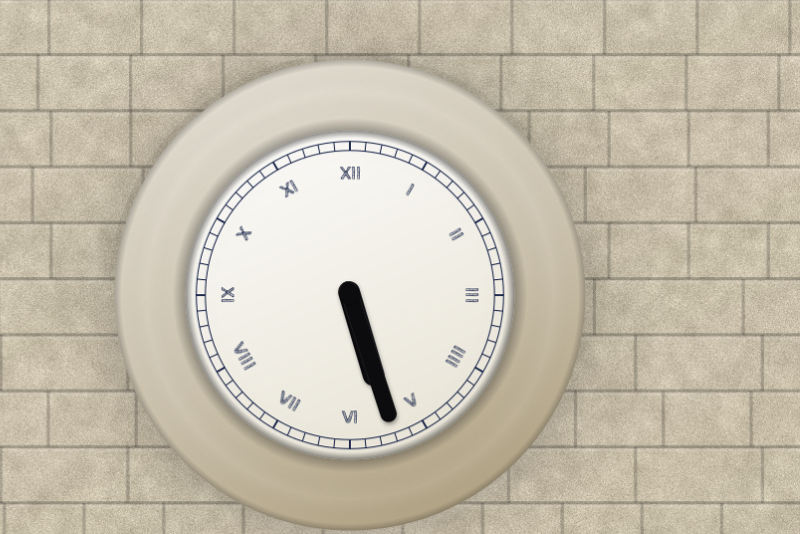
{"hour": 5, "minute": 27}
